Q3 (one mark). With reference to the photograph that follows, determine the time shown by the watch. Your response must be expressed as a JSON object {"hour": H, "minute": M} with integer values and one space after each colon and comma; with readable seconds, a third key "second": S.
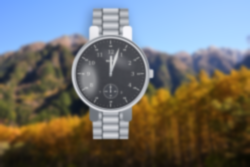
{"hour": 12, "minute": 3}
